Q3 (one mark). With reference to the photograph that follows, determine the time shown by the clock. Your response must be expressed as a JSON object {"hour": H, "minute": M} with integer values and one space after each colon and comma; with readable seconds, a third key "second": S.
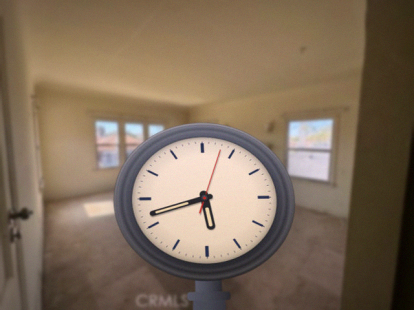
{"hour": 5, "minute": 42, "second": 3}
